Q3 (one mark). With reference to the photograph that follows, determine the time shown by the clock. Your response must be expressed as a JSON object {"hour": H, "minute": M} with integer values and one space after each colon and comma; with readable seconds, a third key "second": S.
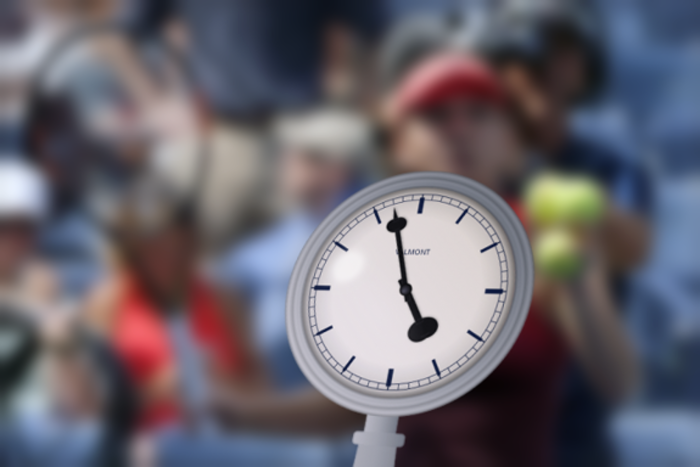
{"hour": 4, "minute": 57}
